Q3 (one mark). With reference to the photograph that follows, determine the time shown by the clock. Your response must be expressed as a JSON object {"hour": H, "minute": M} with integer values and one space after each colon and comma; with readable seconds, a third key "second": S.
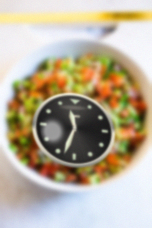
{"hour": 11, "minute": 33}
